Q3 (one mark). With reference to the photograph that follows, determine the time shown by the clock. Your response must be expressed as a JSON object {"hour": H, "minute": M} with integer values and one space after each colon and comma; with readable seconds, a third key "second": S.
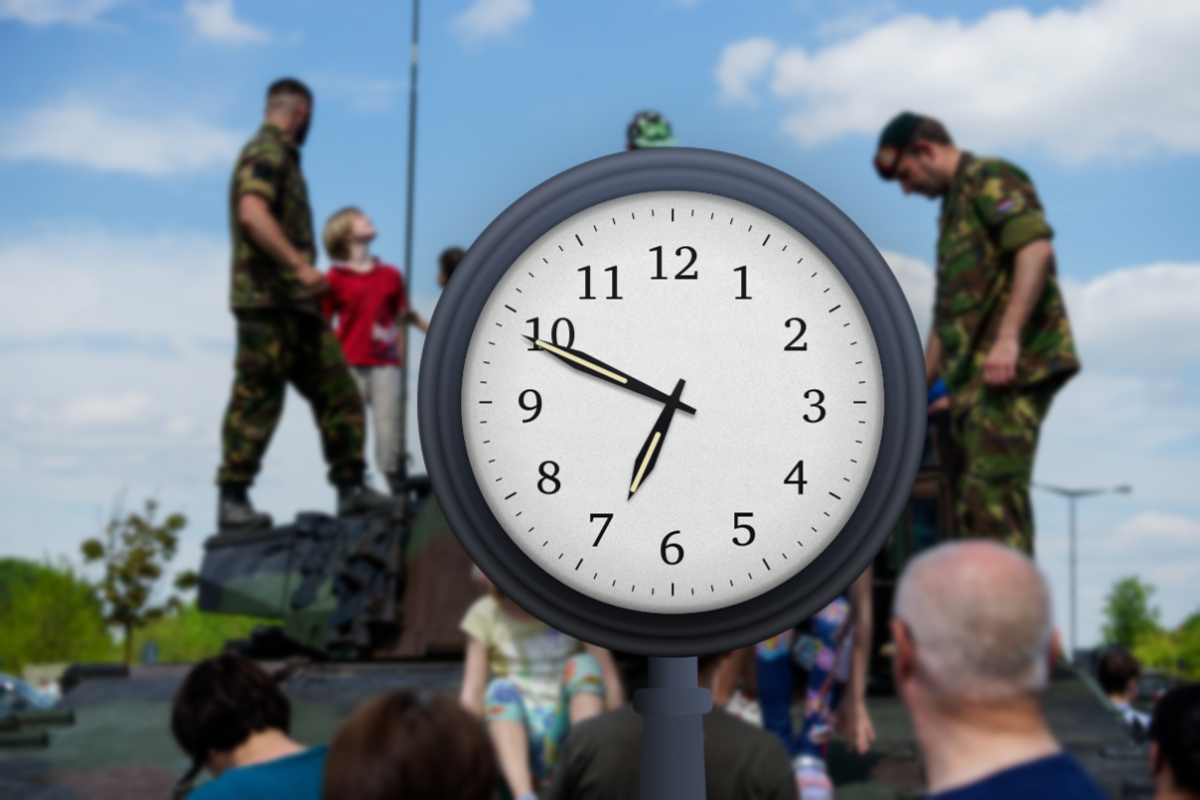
{"hour": 6, "minute": 49}
